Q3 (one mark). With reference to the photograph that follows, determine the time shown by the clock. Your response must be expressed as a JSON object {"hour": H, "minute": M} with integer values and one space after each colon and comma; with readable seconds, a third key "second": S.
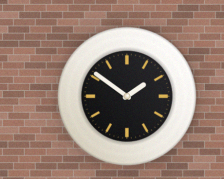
{"hour": 1, "minute": 51}
